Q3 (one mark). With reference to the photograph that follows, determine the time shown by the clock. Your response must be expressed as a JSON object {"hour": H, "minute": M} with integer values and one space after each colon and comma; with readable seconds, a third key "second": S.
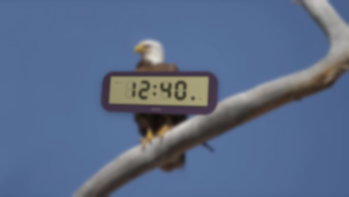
{"hour": 12, "minute": 40}
